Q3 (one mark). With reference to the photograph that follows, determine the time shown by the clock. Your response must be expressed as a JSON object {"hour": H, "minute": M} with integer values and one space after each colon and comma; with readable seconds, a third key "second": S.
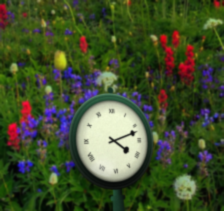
{"hour": 4, "minute": 12}
